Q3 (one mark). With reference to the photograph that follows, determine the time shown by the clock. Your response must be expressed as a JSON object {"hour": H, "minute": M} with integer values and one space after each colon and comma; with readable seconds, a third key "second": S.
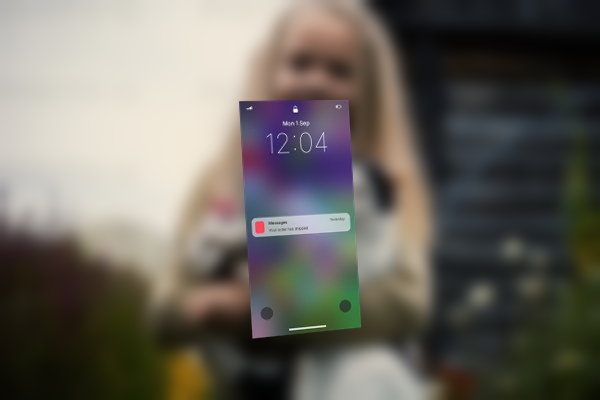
{"hour": 12, "minute": 4}
